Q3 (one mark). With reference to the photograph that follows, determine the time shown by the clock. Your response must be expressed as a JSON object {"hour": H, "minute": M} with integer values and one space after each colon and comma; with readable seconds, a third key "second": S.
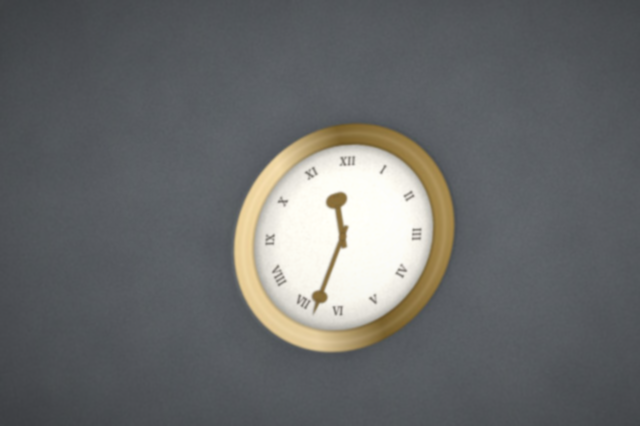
{"hour": 11, "minute": 33}
